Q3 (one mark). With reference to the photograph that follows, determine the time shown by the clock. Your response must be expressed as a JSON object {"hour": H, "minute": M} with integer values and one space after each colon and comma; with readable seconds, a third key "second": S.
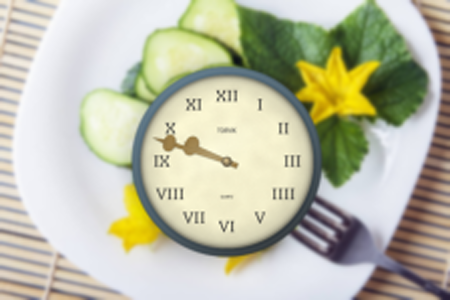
{"hour": 9, "minute": 48}
